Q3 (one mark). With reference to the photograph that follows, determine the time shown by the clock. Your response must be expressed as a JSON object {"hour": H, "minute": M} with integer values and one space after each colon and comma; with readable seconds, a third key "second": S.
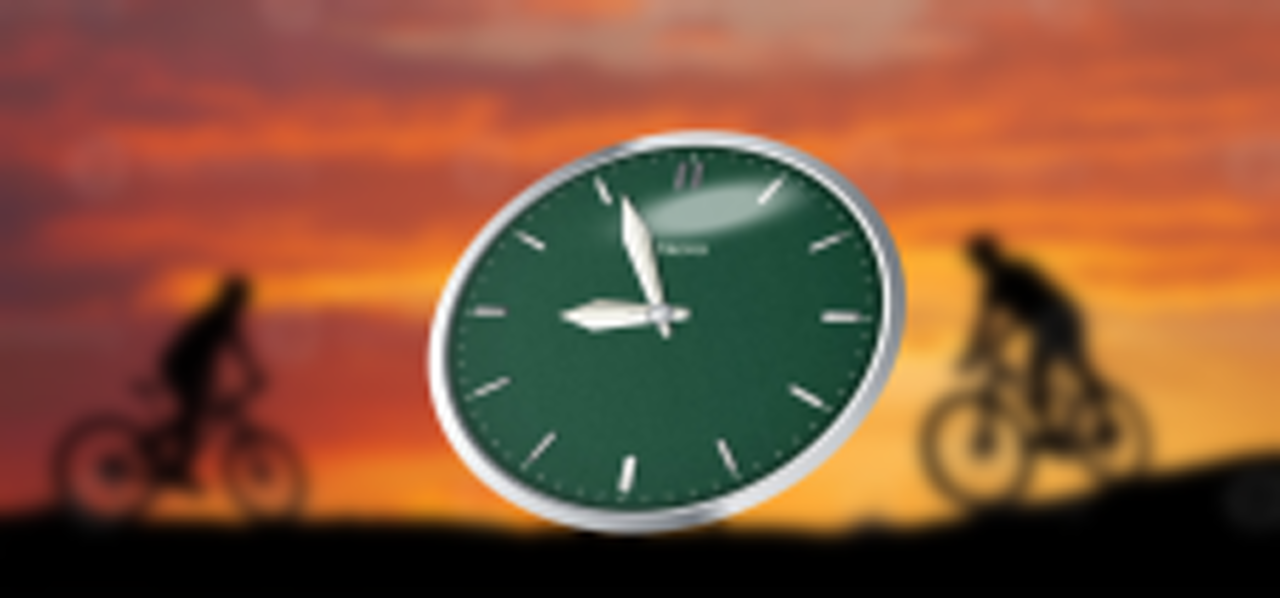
{"hour": 8, "minute": 56}
